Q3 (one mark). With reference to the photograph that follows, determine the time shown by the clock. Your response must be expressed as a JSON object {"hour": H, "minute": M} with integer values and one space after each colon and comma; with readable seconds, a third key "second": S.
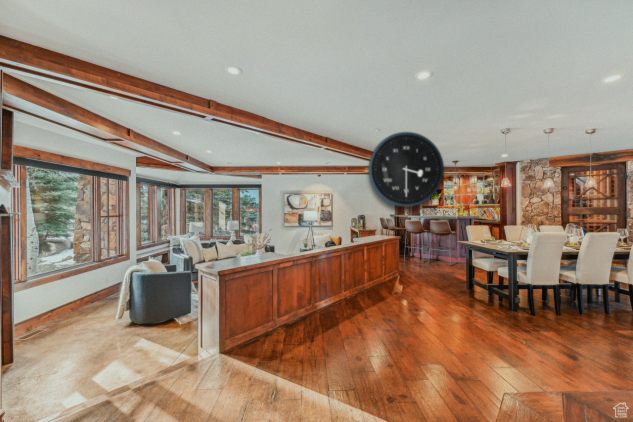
{"hour": 3, "minute": 30}
